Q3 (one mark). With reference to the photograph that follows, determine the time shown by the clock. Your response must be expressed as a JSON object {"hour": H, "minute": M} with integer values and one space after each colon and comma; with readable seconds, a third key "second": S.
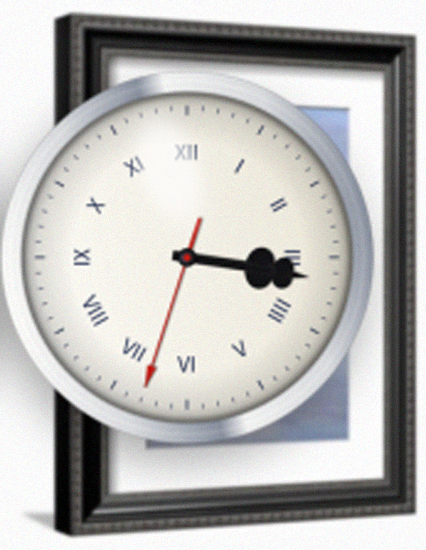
{"hour": 3, "minute": 16, "second": 33}
